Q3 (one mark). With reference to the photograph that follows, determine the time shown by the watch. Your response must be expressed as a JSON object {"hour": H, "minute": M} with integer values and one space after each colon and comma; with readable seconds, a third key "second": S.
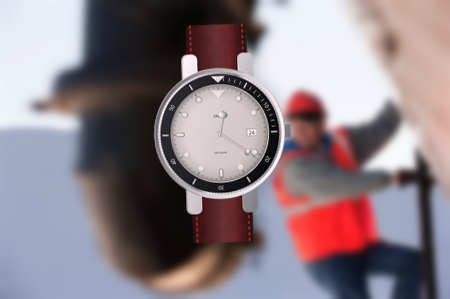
{"hour": 12, "minute": 21}
